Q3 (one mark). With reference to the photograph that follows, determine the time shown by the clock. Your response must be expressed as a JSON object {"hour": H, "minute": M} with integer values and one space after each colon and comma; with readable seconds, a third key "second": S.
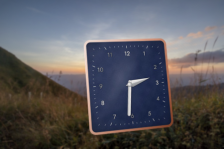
{"hour": 2, "minute": 31}
